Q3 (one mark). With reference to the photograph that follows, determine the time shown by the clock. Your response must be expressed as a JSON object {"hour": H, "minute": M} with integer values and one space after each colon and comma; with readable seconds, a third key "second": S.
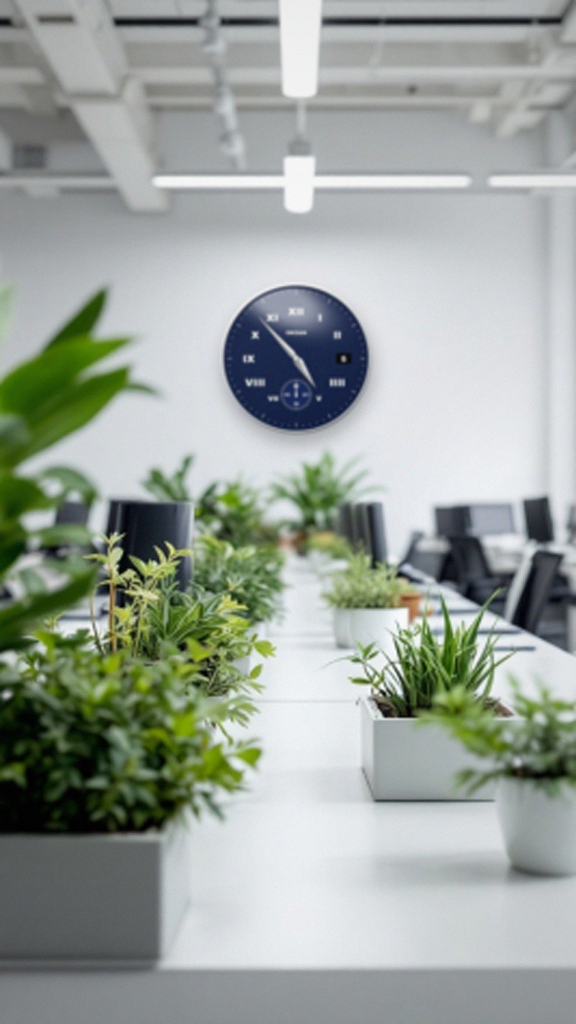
{"hour": 4, "minute": 53}
